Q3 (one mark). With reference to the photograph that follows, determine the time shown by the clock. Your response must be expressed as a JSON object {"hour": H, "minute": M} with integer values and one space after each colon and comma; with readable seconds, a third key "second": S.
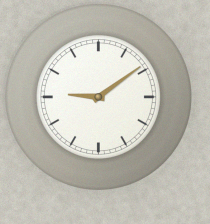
{"hour": 9, "minute": 9}
